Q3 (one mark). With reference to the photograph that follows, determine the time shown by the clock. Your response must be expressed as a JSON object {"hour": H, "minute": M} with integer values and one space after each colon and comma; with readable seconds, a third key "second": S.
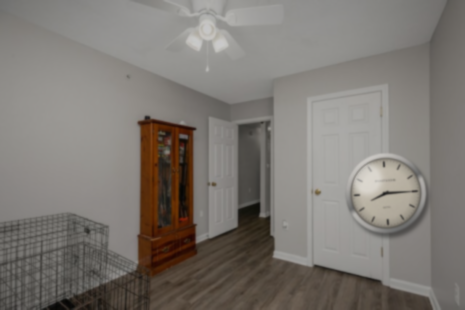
{"hour": 8, "minute": 15}
